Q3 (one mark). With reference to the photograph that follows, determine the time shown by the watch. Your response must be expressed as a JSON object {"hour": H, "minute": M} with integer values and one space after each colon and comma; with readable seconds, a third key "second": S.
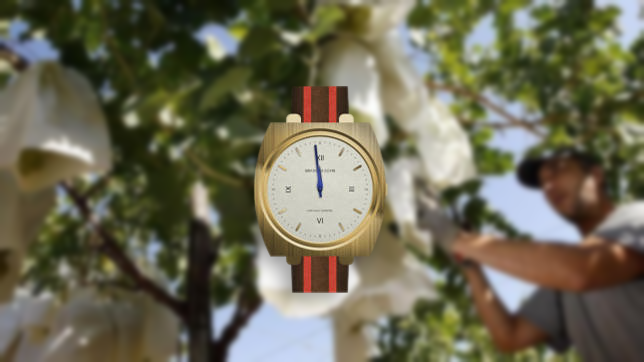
{"hour": 11, "minute": 59}
